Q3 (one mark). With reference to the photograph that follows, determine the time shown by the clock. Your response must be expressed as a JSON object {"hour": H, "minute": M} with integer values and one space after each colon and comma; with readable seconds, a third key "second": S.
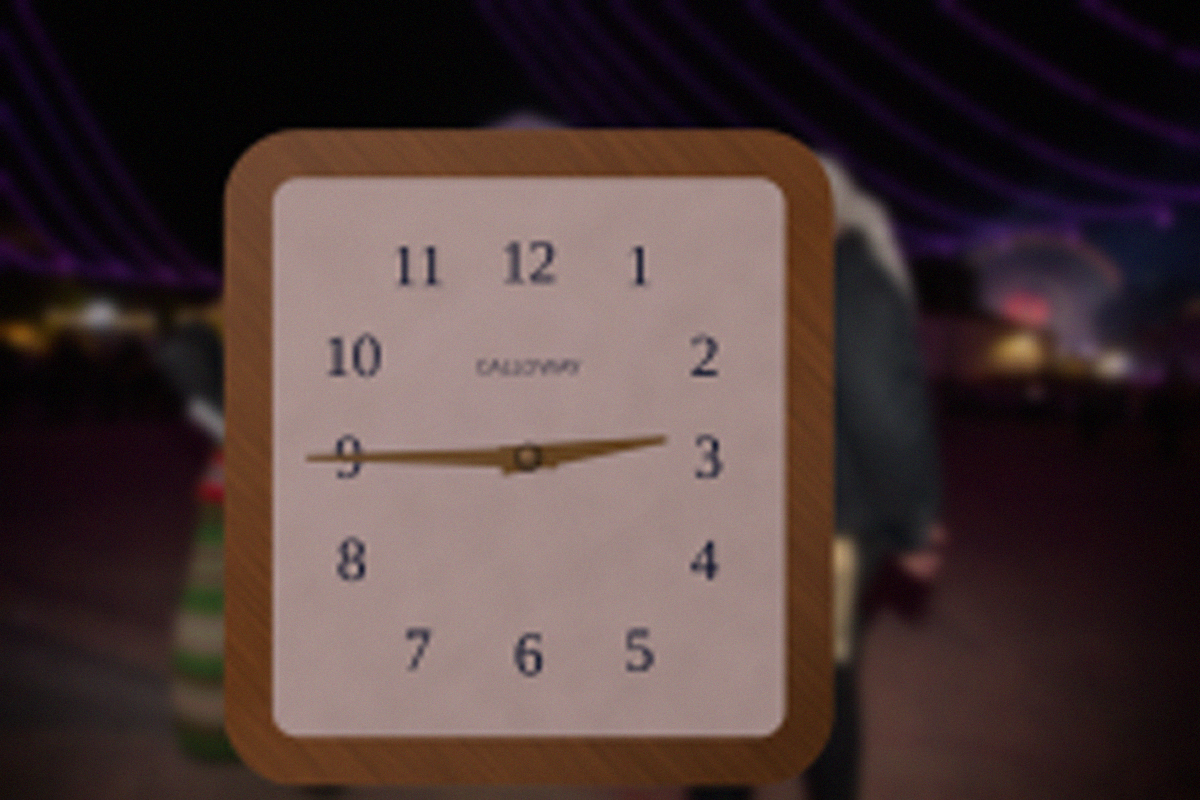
{"hour": 2, "minute": 45}
